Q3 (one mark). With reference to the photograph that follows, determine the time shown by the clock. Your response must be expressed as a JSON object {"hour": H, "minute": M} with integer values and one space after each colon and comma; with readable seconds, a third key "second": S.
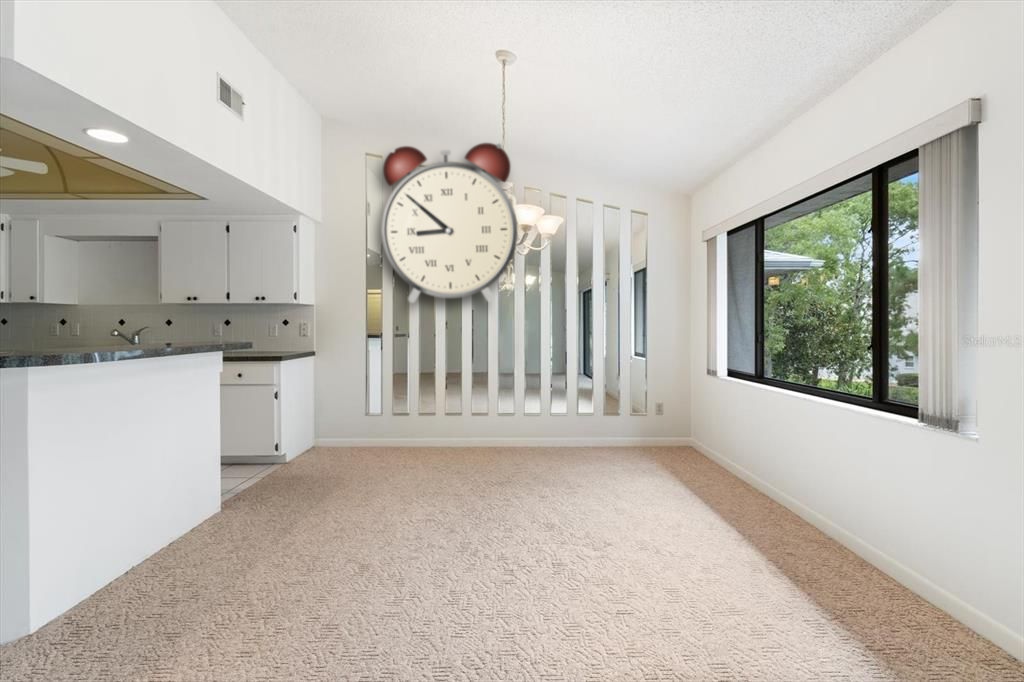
{"hour": 8, "minute": 52}
